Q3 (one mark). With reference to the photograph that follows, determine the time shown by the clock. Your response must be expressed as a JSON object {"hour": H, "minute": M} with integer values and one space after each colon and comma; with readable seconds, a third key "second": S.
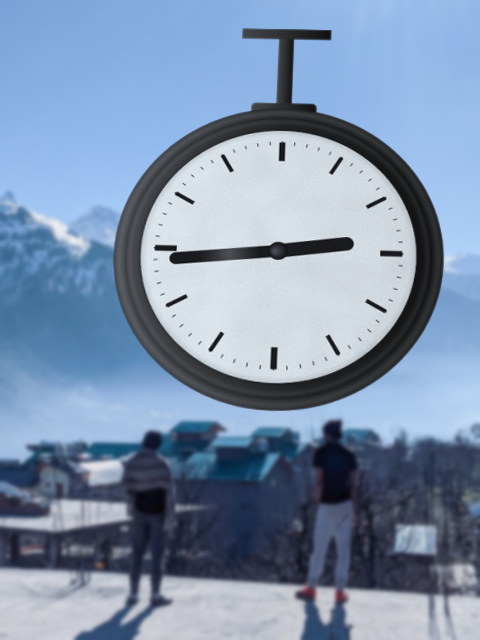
{"hour": 2, "minute": 44}
